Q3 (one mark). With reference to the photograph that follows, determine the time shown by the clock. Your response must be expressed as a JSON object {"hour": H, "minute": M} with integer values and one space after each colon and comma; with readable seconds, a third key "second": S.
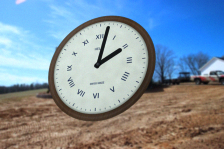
{"hour": 2, "minute": 2}
